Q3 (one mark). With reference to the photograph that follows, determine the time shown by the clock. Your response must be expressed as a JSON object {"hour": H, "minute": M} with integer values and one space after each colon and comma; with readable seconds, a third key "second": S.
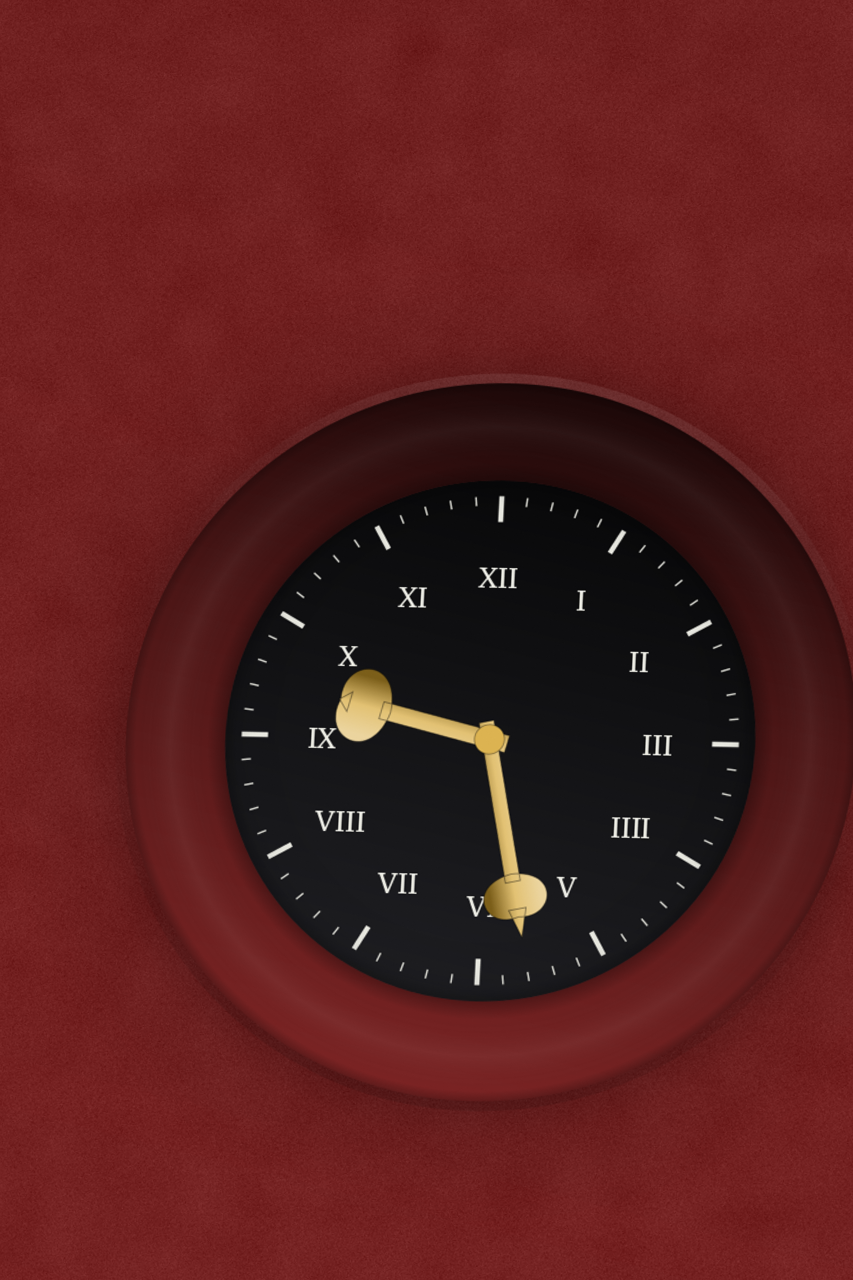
{"hour": 9, "minute": 28}
